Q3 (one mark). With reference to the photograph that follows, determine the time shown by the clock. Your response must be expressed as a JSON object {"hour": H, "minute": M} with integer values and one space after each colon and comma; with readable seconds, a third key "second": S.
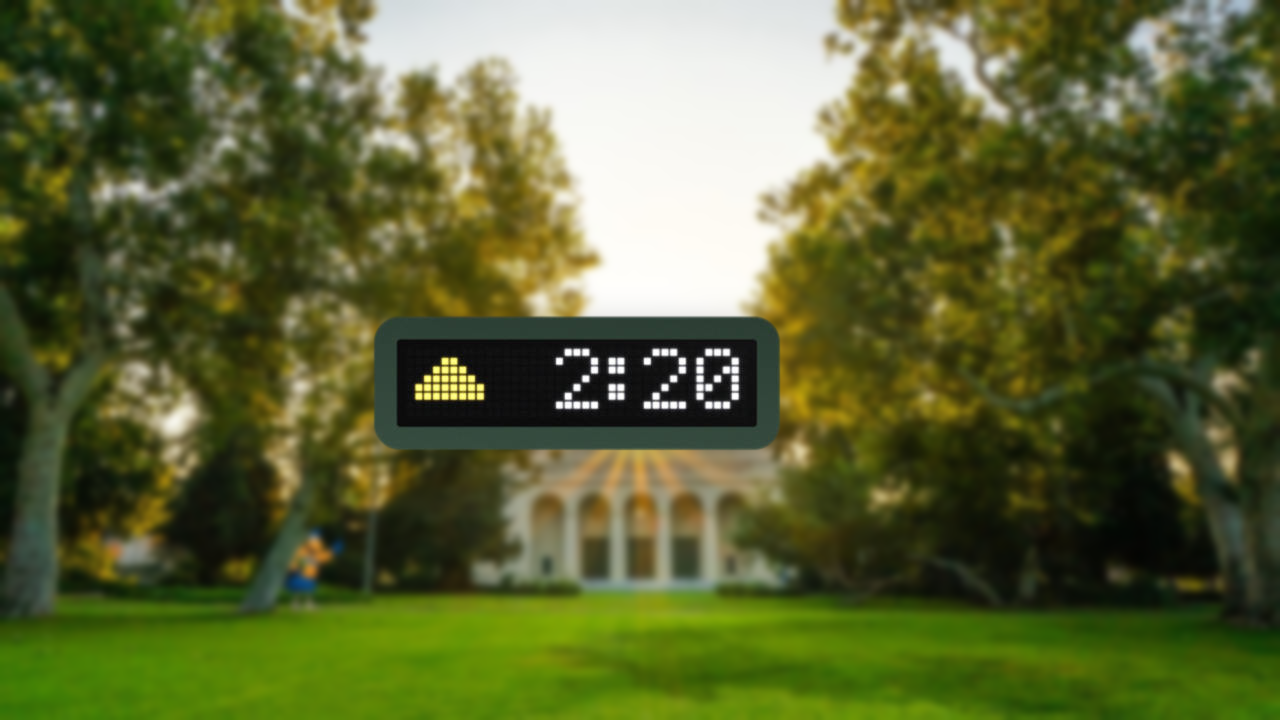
{"hour": 2, "minute": 20}
